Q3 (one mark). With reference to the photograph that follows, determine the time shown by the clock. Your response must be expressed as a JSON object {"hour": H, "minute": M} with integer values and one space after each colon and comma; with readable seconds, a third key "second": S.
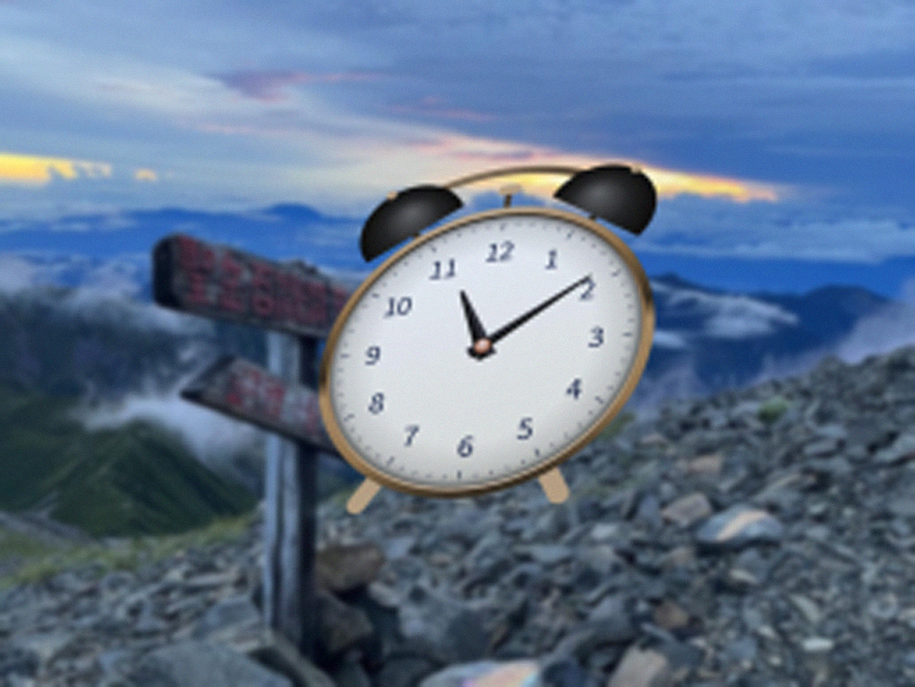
{"hour": 11, "minute": 9}
